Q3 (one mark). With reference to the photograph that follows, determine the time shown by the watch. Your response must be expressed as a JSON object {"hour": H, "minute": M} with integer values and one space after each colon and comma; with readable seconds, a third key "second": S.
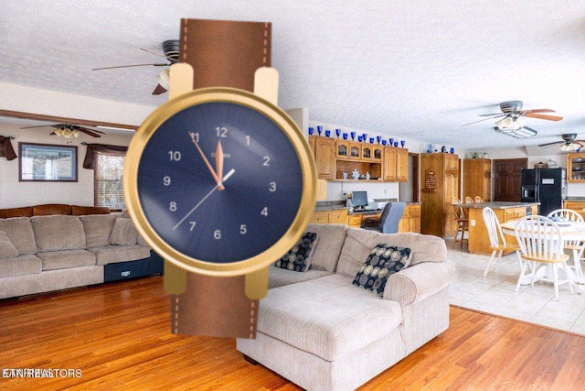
{"hour": 11, "minute": 54, "second": 37}
